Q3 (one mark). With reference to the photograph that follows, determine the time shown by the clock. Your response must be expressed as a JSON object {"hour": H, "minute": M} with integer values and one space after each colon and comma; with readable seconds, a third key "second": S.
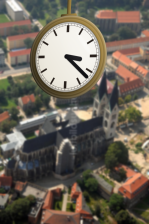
{"hour": 3, "minute": 22}
